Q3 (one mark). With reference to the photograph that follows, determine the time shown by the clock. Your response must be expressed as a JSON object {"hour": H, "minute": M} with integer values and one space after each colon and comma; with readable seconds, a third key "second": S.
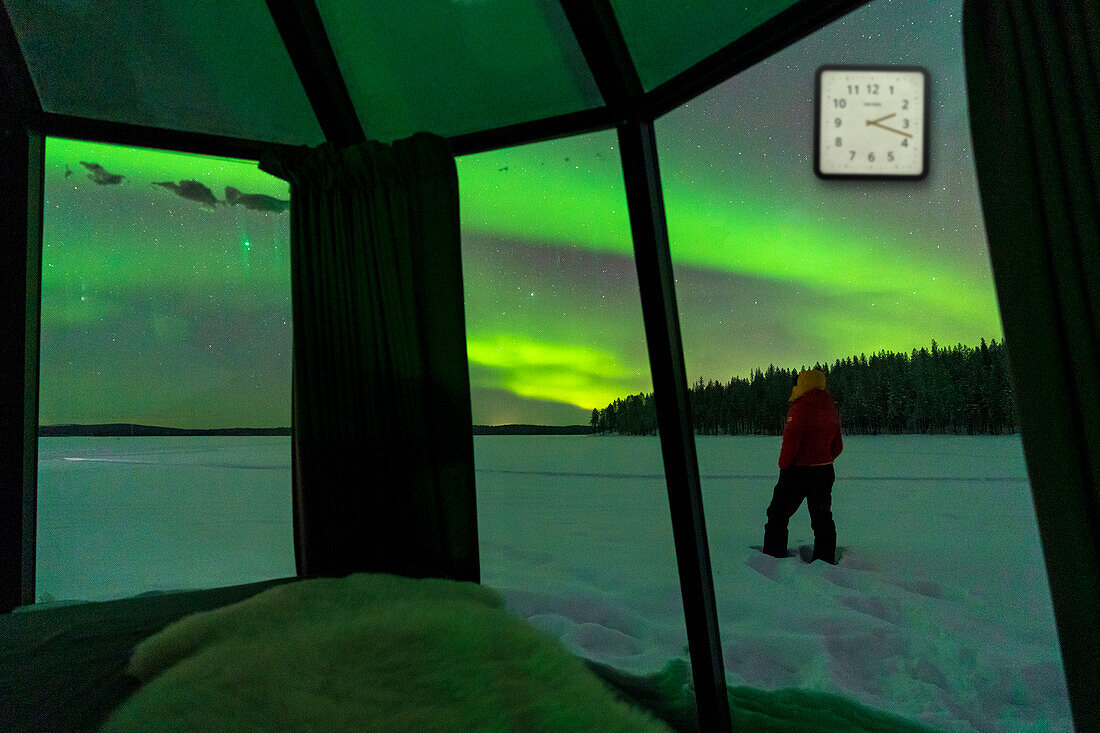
{"hour": 2, "minute": 18}
